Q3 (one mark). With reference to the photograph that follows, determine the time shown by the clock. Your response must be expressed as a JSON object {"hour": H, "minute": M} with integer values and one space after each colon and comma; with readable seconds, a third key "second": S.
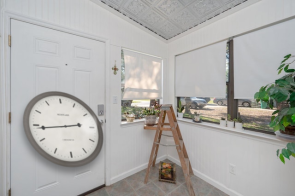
{"hour": 2, "minute": 44}
